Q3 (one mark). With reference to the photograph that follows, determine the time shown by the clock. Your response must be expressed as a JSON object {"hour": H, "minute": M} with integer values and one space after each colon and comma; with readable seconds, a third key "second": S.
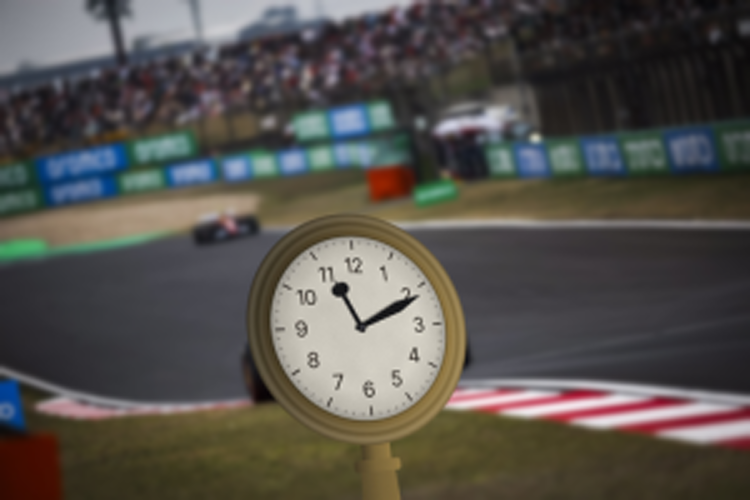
{"hour": 11, "minute": 11}
